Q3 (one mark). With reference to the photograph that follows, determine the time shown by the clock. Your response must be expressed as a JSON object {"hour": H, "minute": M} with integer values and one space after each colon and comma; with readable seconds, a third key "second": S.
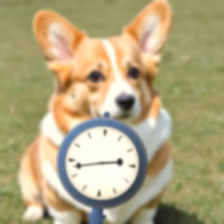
{"hour": 2, "minute": 43}
